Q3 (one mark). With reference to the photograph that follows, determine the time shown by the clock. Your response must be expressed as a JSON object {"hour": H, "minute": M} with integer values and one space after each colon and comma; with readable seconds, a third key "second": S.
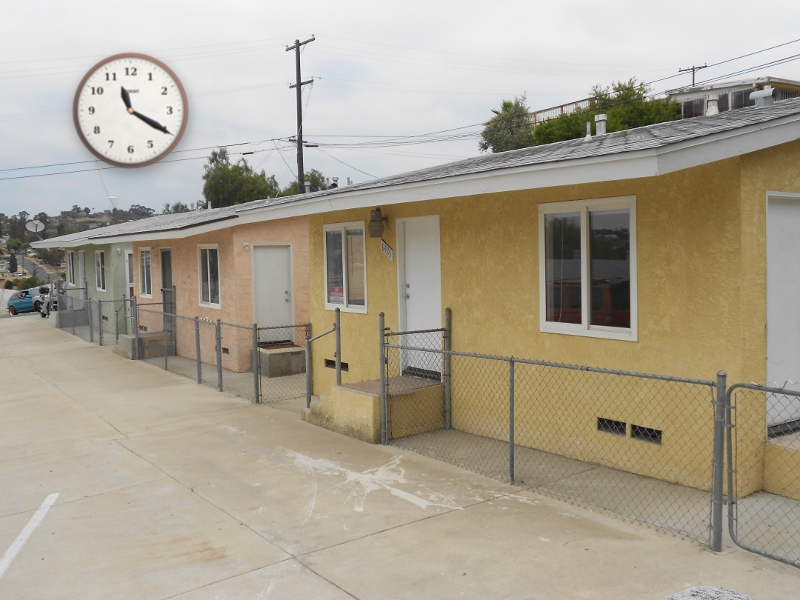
{"hour": 11, "minute": 20}
